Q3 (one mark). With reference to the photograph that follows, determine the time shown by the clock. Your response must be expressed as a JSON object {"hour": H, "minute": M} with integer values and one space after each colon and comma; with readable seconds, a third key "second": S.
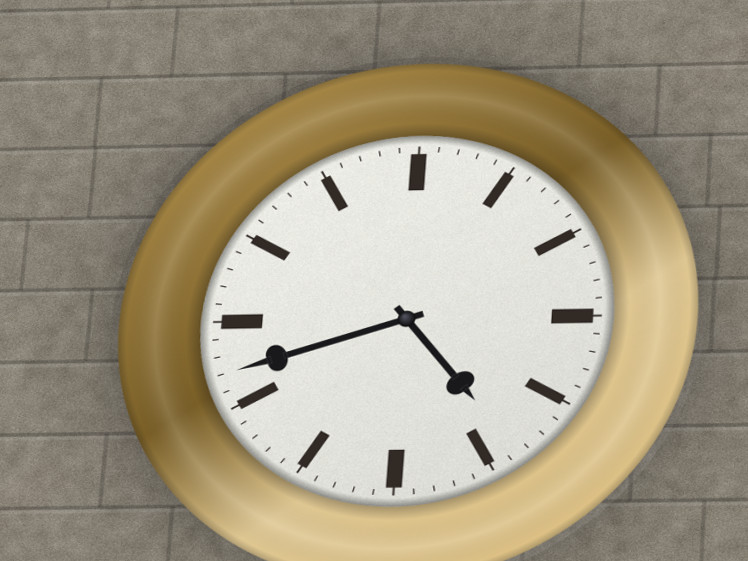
{"hour": 4, "minute": 42}
